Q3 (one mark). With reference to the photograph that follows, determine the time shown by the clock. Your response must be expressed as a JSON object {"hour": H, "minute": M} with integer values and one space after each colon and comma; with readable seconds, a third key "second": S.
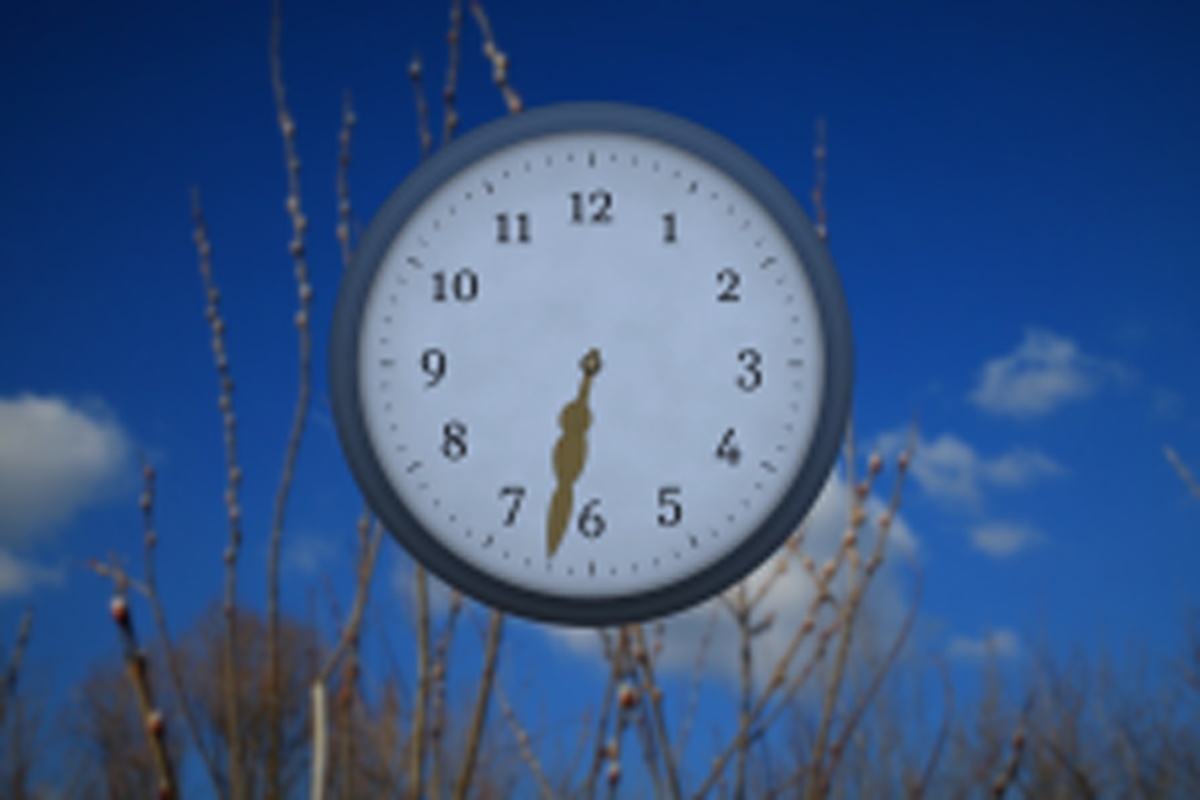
{"hour": 6, "minute": 32}
